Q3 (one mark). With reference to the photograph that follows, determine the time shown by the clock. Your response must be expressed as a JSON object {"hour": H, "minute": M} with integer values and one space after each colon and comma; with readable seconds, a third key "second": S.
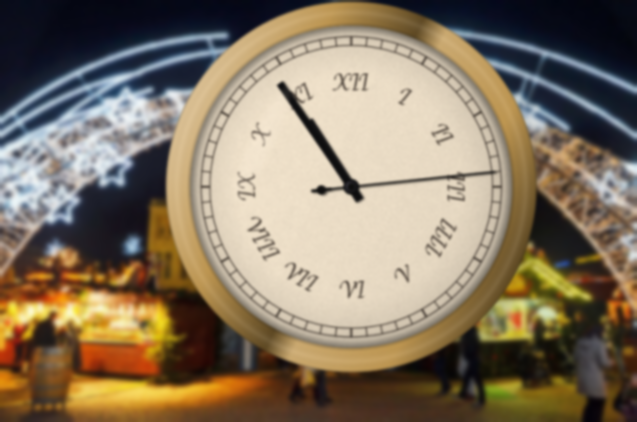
{"hour": 10, "minute": 54, "second": 14}
